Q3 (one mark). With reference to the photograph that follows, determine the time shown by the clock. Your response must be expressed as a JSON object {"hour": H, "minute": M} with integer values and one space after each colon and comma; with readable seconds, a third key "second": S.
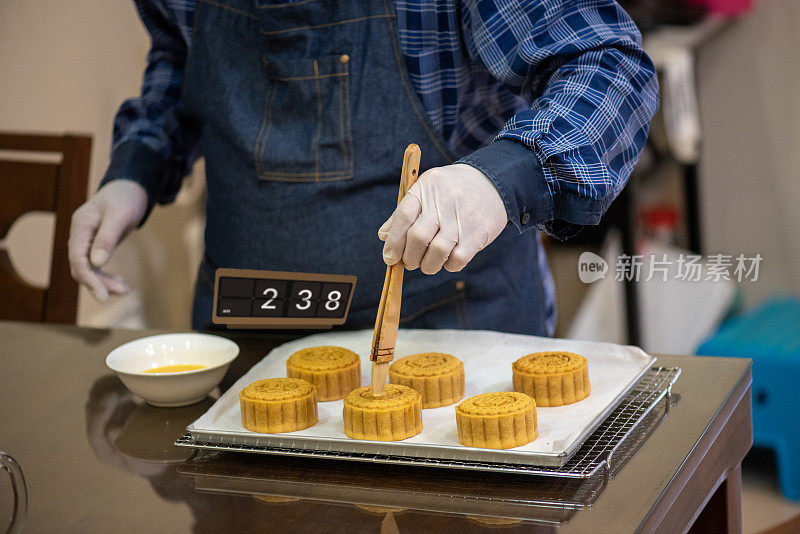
{"hour": 2, "minute": 38}
